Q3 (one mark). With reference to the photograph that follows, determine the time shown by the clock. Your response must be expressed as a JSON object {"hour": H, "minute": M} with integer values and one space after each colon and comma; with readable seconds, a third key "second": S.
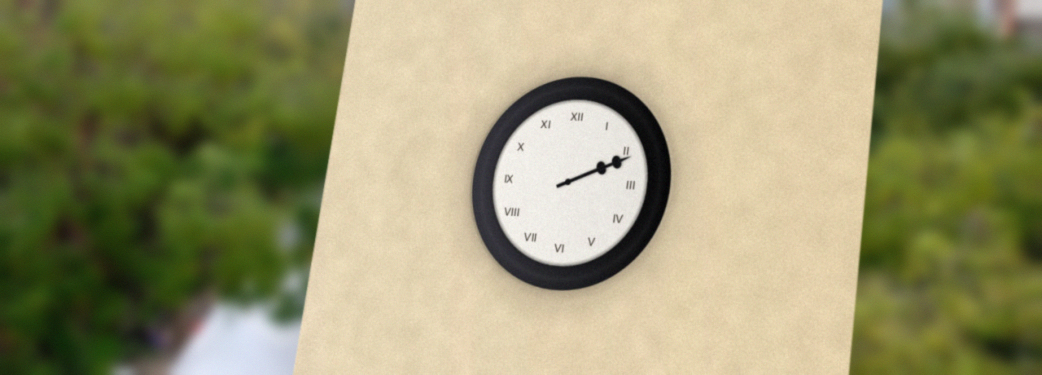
{"hour": 2, "minute": 11}
